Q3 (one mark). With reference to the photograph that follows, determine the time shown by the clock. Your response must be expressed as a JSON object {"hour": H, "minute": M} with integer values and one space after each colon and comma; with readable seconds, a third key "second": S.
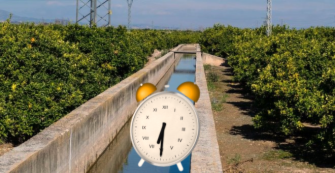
{"hour": 6, "minute": 30}
